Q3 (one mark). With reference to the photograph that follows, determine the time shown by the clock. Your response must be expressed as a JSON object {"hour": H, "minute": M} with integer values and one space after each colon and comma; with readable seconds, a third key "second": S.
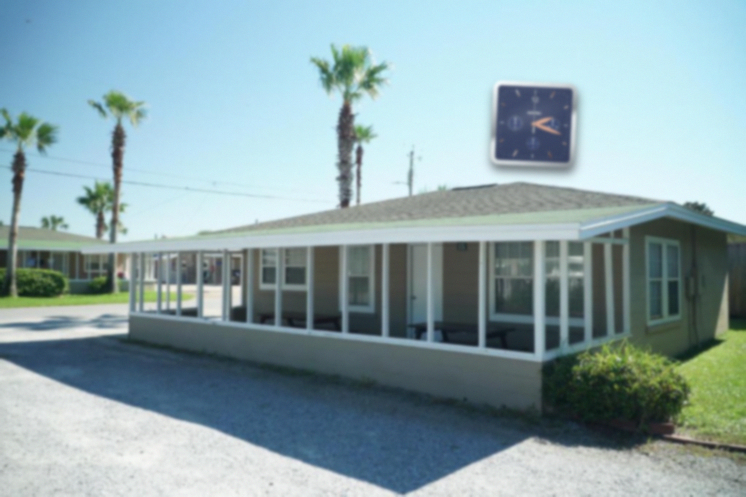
{"hour": 2, "minute": 18}
